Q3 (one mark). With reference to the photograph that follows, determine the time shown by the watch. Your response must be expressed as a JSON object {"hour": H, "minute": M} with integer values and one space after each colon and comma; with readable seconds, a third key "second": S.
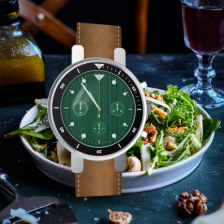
{"hour": 10, "minute": 54}
